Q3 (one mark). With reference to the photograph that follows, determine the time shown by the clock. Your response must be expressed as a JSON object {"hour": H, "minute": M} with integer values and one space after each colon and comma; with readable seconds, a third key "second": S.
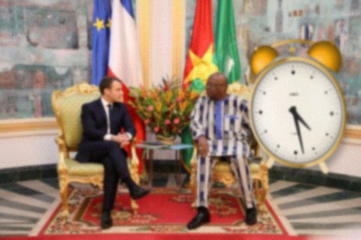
{"hour": 4, "minute": 28}
